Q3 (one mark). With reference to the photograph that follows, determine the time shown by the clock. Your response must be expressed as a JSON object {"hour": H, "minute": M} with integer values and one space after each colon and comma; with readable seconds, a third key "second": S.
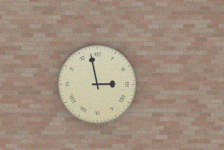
{"hour": 2, "minute": 58}
